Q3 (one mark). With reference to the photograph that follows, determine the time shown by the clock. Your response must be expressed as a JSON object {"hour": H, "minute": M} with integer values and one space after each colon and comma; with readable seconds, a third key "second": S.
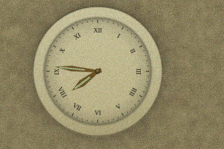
{"hour": 7, "minute": 46}
